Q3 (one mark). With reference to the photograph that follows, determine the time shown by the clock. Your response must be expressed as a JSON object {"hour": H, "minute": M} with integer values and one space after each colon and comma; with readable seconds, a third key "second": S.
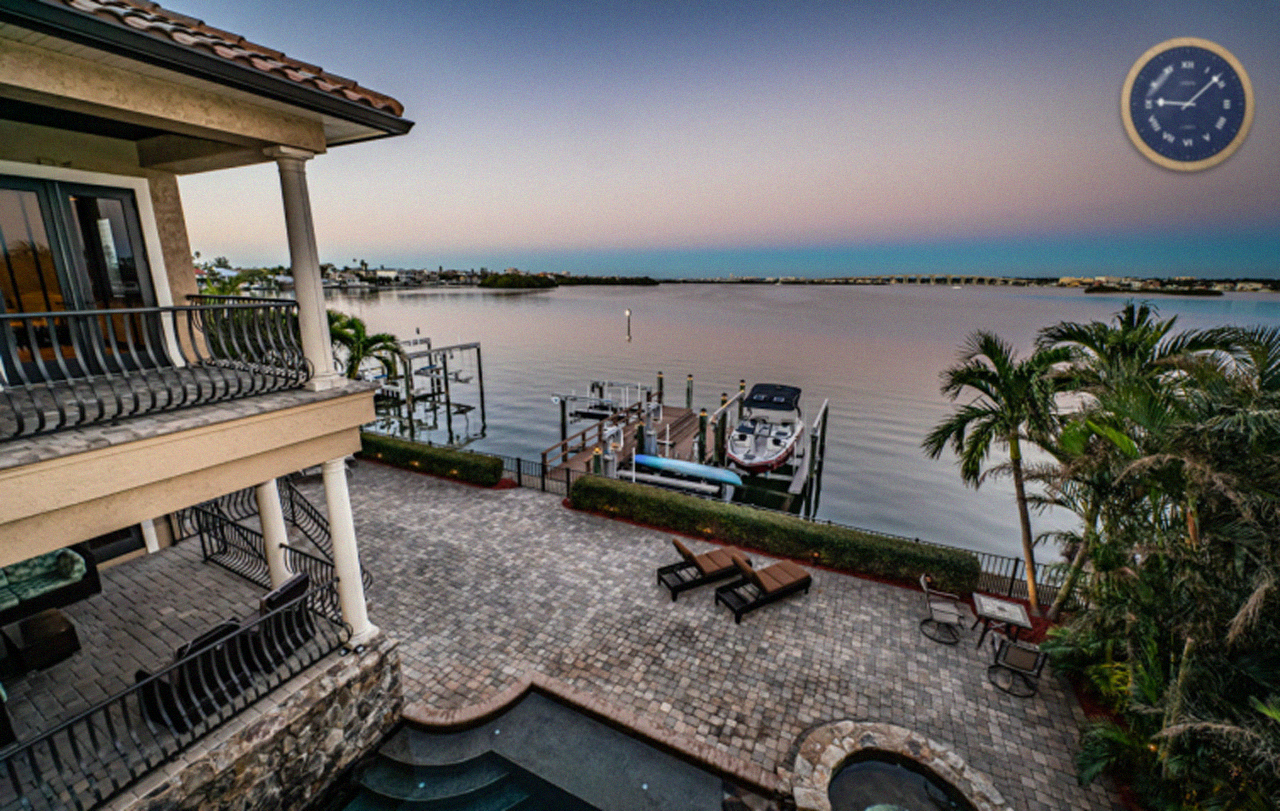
{"hour": 9, "minute": 8}
